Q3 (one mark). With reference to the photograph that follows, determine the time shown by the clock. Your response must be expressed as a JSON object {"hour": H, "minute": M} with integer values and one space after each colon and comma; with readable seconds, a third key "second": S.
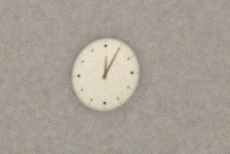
{"hour": 12, "minute": 5}
